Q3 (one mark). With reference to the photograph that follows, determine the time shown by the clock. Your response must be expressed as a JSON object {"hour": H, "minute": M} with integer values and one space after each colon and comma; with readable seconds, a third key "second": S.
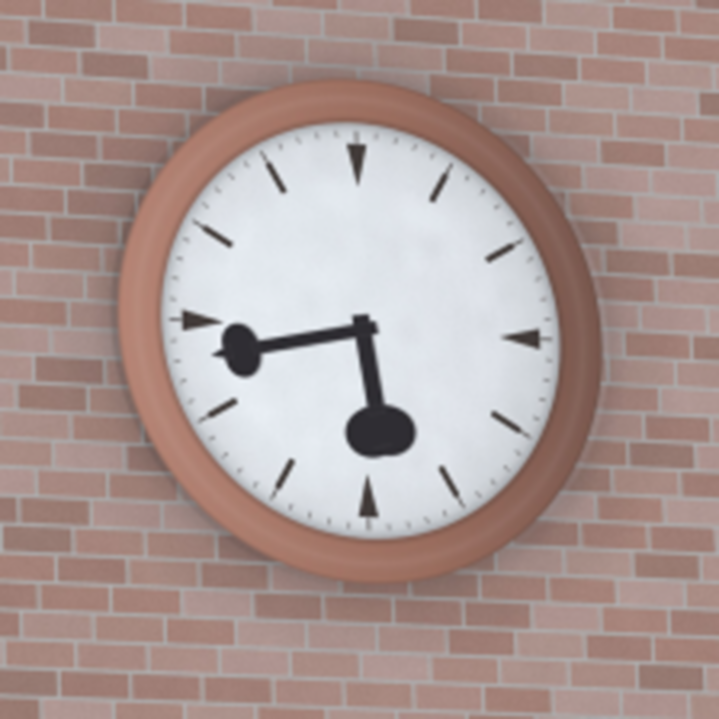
{"hour": 5, "minute": 43}
